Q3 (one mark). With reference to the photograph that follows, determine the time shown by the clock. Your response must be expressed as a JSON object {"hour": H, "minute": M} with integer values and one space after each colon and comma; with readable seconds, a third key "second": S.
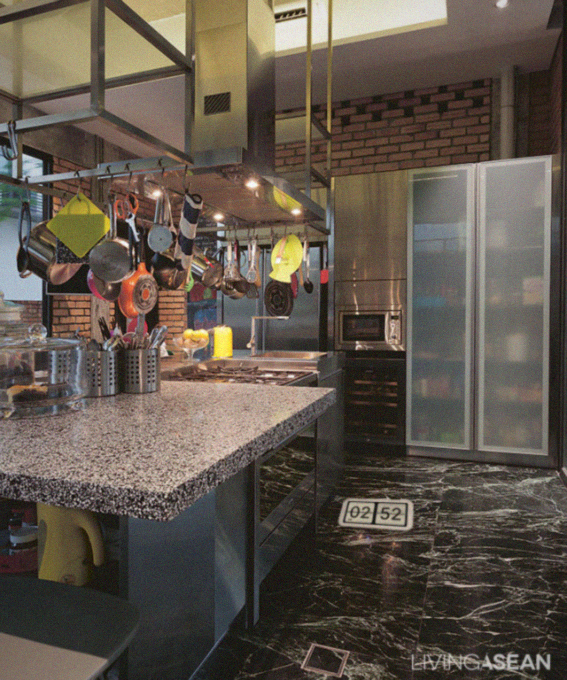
{"hour": 2, "minute": 52}
